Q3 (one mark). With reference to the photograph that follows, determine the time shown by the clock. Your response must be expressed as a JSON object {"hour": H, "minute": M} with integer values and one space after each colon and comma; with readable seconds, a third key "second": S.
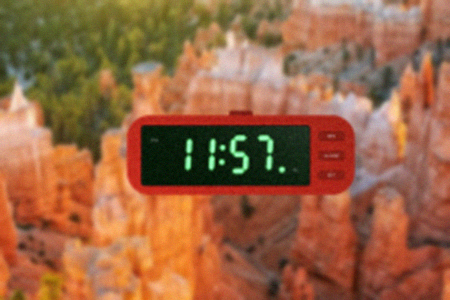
{"hour": 11, "minute": 57}
